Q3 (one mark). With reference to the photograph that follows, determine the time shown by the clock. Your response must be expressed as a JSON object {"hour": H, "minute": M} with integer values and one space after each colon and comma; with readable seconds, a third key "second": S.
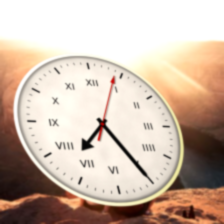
{"hour": 7, "minute": 25, "second": 4}
